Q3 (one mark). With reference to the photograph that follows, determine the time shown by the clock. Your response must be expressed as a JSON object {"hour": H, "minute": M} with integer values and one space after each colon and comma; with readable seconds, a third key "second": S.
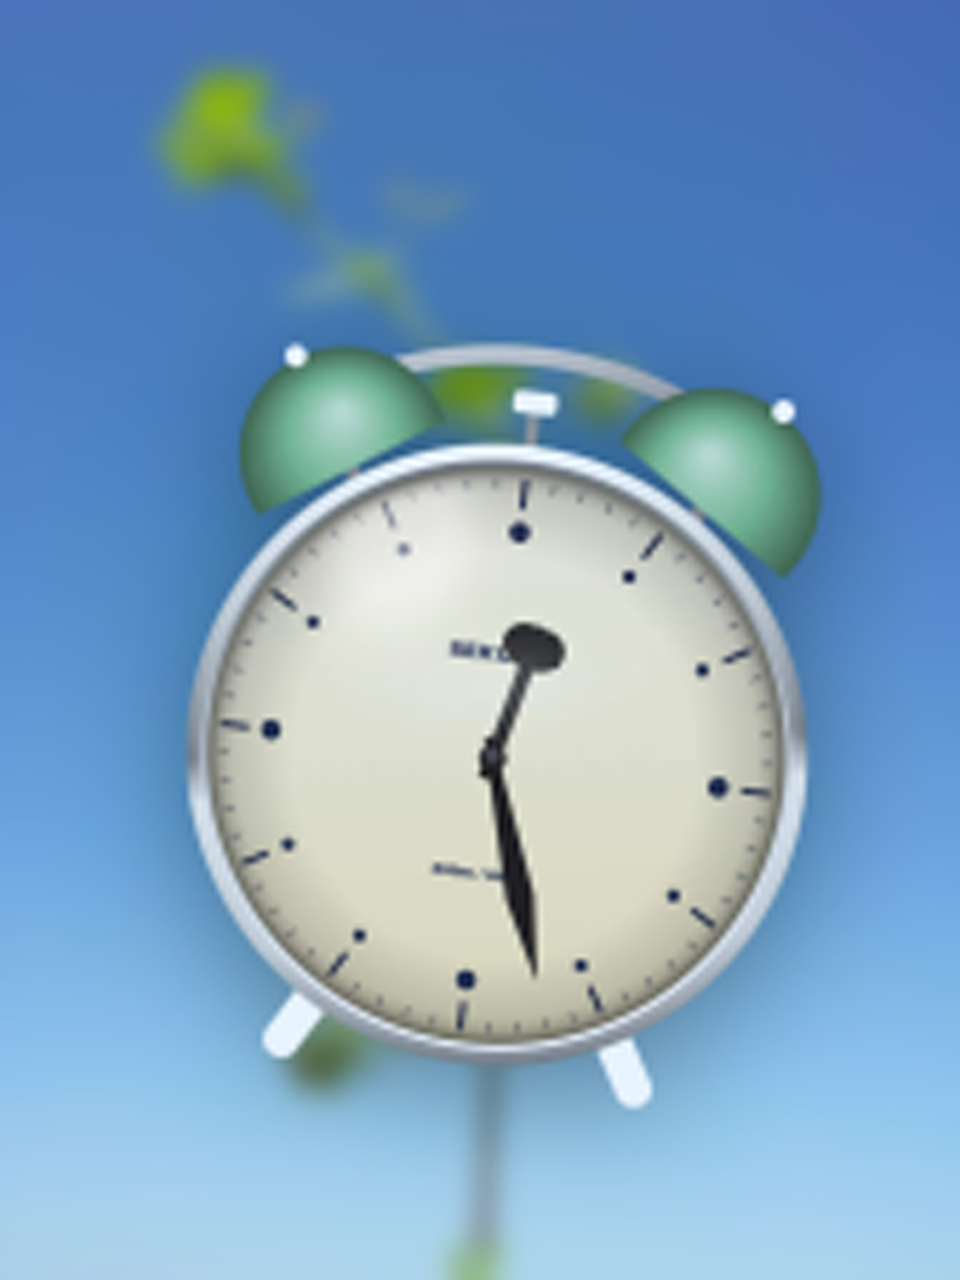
{"hour": 12, "minute": 27}
